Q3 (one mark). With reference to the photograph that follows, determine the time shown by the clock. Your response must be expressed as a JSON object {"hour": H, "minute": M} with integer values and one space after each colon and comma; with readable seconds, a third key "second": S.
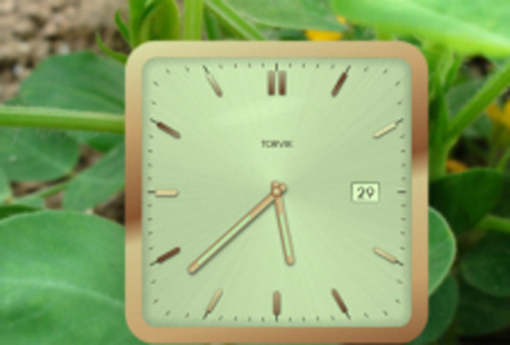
{"hour": 5, "minute": 38}
